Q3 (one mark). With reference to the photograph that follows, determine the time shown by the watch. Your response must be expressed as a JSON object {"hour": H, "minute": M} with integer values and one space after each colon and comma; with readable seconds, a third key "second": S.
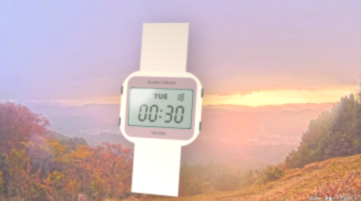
{"hour": 0, "minute": 30}
